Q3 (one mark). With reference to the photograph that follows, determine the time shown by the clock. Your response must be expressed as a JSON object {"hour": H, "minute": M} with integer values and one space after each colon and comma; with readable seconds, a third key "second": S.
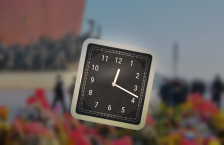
{"hour": 12, "minute": 18}
